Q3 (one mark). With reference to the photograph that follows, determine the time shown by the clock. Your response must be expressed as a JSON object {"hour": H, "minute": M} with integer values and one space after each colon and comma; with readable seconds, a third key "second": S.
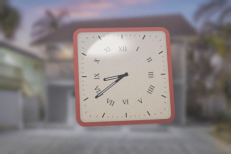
{"hour": 8, "minute": 39}
